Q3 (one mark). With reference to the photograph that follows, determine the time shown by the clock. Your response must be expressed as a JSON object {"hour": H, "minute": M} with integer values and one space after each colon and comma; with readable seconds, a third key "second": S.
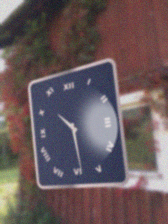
{"hour": 10, "minute": 29}
